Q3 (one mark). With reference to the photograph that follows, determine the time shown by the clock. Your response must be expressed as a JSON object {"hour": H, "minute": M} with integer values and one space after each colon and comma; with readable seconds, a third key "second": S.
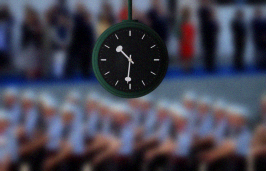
{"hour": 10, "minute": 31}
